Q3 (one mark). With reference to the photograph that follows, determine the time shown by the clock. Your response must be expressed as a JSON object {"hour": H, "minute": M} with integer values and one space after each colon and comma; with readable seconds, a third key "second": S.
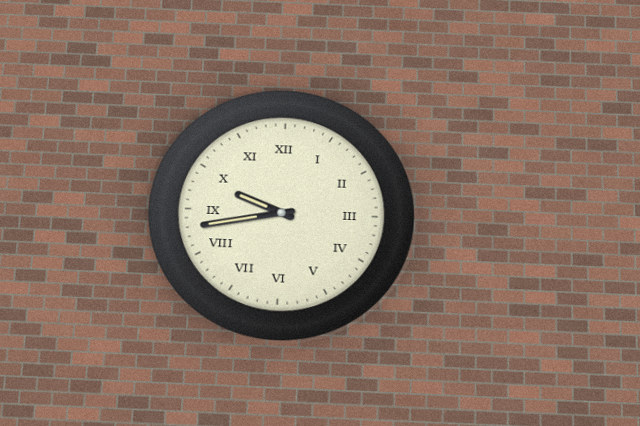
{"hour": 9, "minute": 43}
